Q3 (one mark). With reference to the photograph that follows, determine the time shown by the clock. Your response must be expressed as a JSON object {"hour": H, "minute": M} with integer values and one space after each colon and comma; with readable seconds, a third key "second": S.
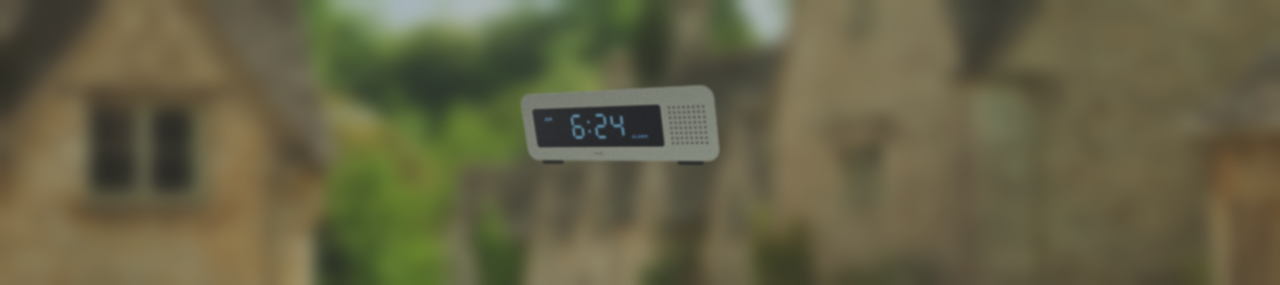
{"hour": 6, "minute": 24}
